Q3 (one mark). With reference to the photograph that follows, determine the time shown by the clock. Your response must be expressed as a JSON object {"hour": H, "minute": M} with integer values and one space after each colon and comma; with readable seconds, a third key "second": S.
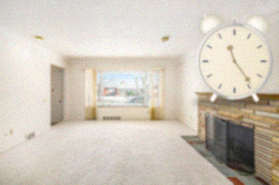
{"hour": 11, "minute": 24}
